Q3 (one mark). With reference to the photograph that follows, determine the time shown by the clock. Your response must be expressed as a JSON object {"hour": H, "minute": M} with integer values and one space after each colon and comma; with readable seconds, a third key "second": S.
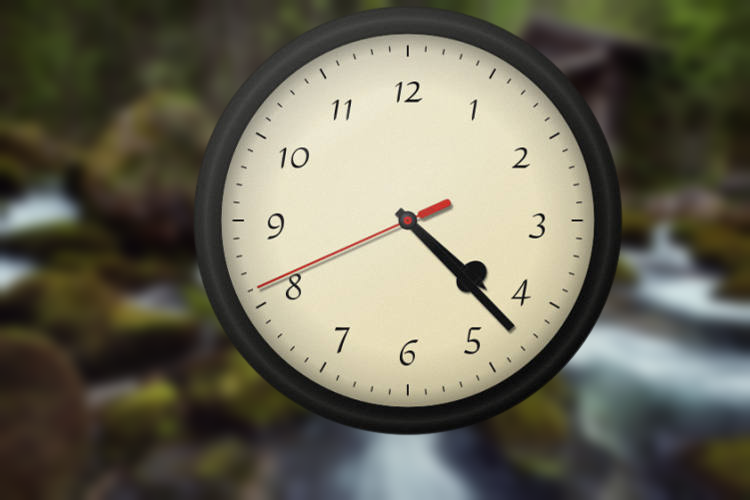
{"hour": 4, "minute": 22, "second": 41}
